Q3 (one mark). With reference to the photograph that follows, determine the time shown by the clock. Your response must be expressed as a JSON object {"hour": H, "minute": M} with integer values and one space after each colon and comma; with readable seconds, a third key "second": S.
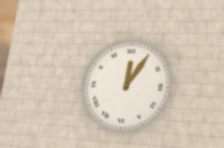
{"hour": 12, "minute": 5}
